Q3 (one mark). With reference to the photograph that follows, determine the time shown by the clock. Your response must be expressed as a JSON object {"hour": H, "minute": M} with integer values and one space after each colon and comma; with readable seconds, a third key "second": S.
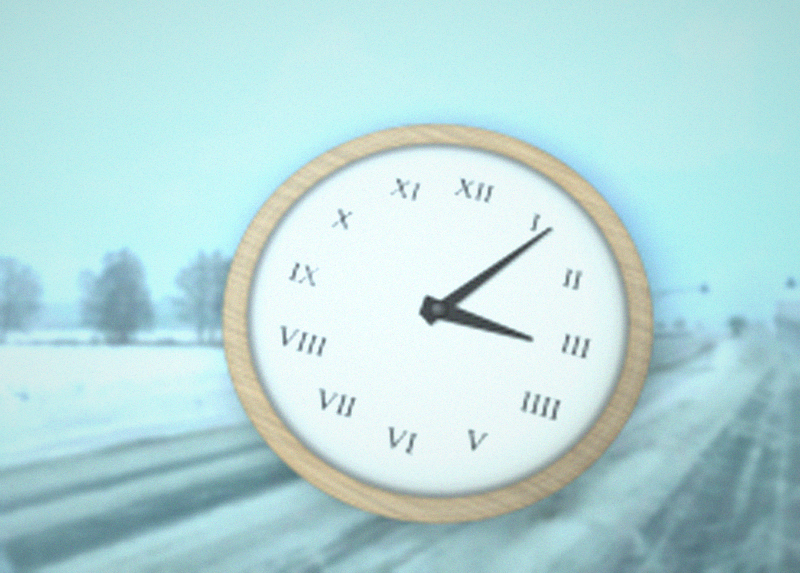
{"hour": 3, "minute": 6}
